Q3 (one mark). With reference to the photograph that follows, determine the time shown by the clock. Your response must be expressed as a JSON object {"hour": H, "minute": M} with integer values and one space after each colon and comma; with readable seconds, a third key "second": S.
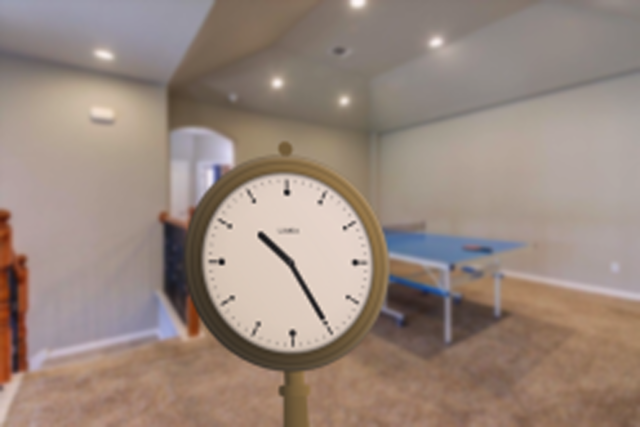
{"hour": 10, "minute": 25}
